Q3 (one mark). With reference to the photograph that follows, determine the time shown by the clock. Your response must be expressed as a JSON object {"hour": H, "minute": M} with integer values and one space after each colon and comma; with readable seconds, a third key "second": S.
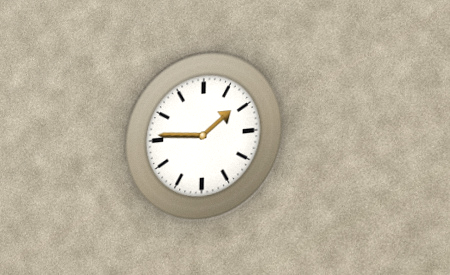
{"hour": 1, "minute": 46}
